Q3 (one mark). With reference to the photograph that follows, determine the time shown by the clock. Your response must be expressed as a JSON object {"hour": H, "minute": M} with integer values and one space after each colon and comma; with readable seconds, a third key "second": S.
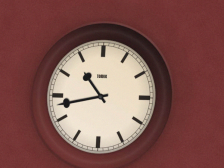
{"hour": 10, "minute": 43}
